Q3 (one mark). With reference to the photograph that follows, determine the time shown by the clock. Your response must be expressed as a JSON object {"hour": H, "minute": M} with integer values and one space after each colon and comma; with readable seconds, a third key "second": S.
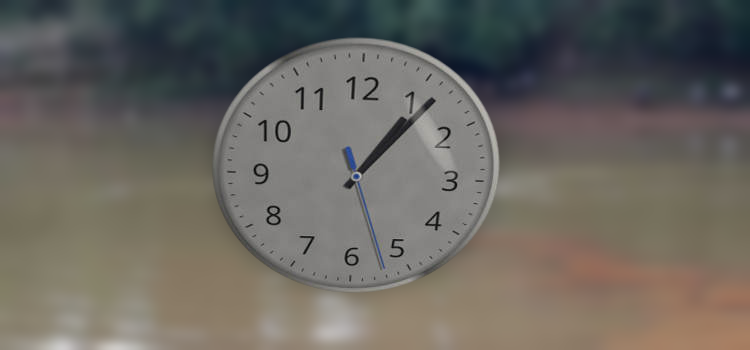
{"hour": 1, "minute": 6, "second": 27}
